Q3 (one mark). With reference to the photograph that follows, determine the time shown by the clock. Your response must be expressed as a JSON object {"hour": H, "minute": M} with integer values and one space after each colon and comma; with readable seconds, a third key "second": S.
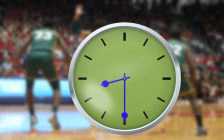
{"hour": 8, "minute": 30}
